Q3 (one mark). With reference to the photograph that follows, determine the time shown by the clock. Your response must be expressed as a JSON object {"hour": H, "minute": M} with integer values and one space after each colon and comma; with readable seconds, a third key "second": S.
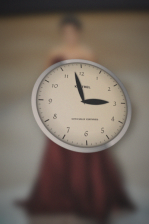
{"hour": 2, "minute": 58}
